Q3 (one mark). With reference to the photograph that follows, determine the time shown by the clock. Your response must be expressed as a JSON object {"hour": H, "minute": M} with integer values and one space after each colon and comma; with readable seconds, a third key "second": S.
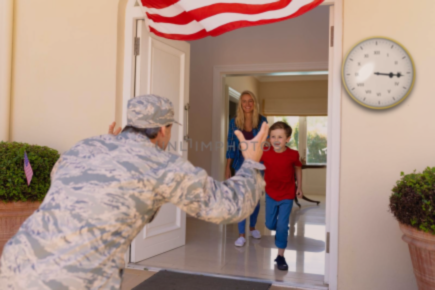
{"hour": 3, "minute": 16}
